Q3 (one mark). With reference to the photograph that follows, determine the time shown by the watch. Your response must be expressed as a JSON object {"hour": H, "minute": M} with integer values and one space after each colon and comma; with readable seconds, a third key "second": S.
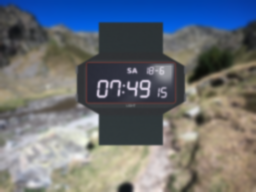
{"hour": 7, "minute": 49, "second": 15}
